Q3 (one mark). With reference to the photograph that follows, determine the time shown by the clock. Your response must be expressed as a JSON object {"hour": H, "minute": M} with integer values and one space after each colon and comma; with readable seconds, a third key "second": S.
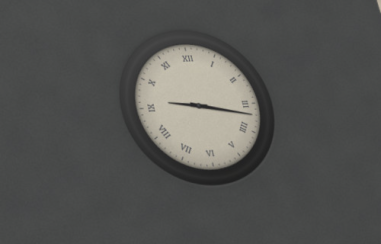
{"hour": 9, "minute": 17}
